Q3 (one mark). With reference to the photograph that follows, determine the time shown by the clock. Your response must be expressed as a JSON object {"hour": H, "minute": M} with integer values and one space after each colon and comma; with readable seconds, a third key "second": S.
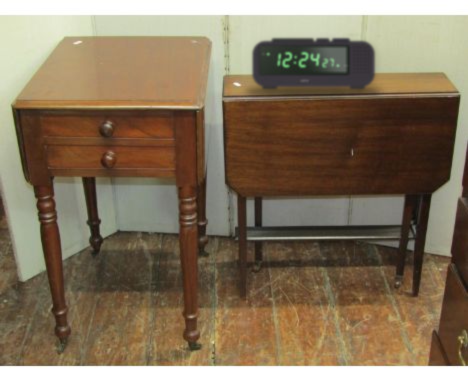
{"hour": 12, "minute": 24}
